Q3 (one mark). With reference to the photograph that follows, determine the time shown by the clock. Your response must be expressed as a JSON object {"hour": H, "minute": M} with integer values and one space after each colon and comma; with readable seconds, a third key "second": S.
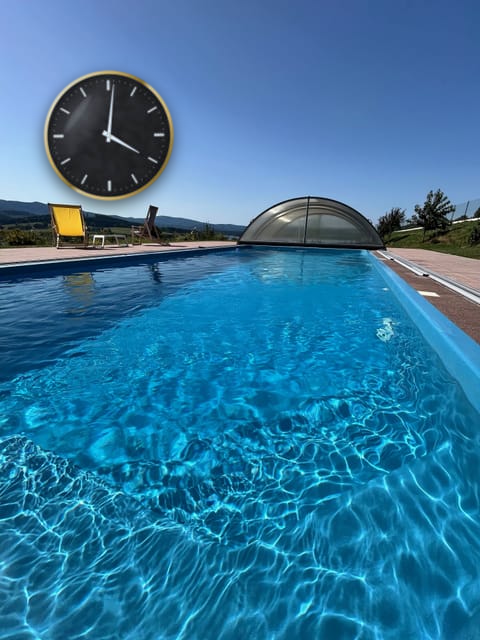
{"hour": 4, "minute": 1}
